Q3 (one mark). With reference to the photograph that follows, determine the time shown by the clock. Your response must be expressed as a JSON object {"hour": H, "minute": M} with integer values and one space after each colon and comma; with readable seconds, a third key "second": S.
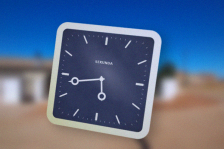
{"hour": 5, "minute": 43}
